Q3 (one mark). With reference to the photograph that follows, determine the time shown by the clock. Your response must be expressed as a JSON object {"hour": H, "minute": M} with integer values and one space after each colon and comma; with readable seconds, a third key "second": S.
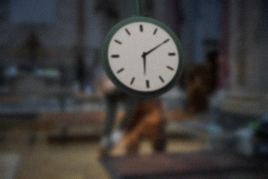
{"hour": 6, "minute": 10}
